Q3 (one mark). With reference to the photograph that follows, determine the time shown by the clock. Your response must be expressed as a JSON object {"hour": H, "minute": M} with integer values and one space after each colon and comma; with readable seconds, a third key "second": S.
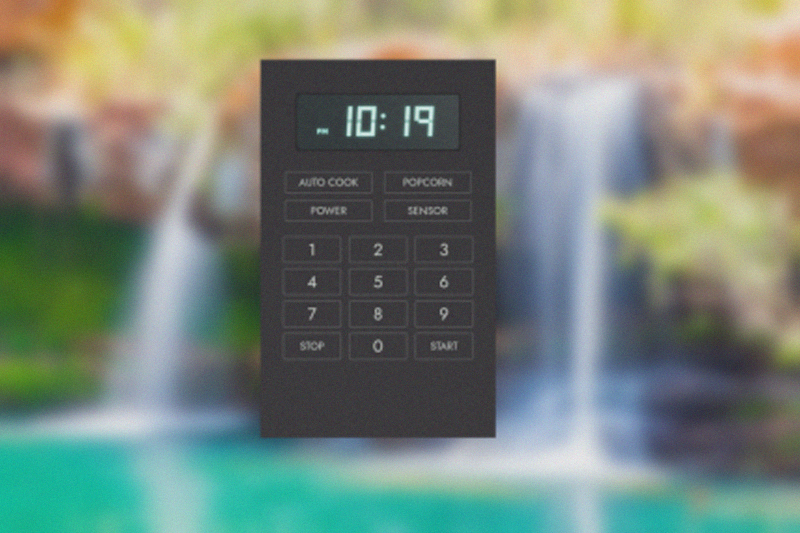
{"hour": 10, "minute": 19}
